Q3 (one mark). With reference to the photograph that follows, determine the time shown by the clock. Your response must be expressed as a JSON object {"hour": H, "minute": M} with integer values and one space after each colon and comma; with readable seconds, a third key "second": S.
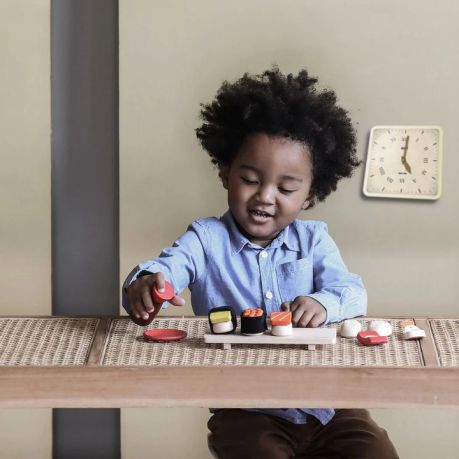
{"hour": 5, "minute": 1}
